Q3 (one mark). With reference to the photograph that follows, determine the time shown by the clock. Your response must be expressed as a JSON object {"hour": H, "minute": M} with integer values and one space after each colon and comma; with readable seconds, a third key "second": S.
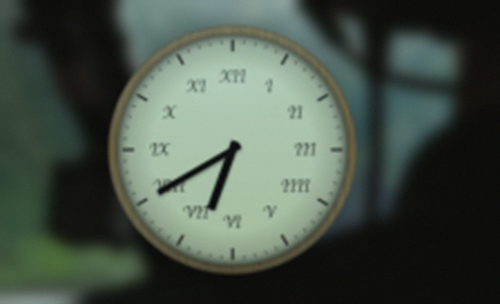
{"hour": 6, "minute": 40}
